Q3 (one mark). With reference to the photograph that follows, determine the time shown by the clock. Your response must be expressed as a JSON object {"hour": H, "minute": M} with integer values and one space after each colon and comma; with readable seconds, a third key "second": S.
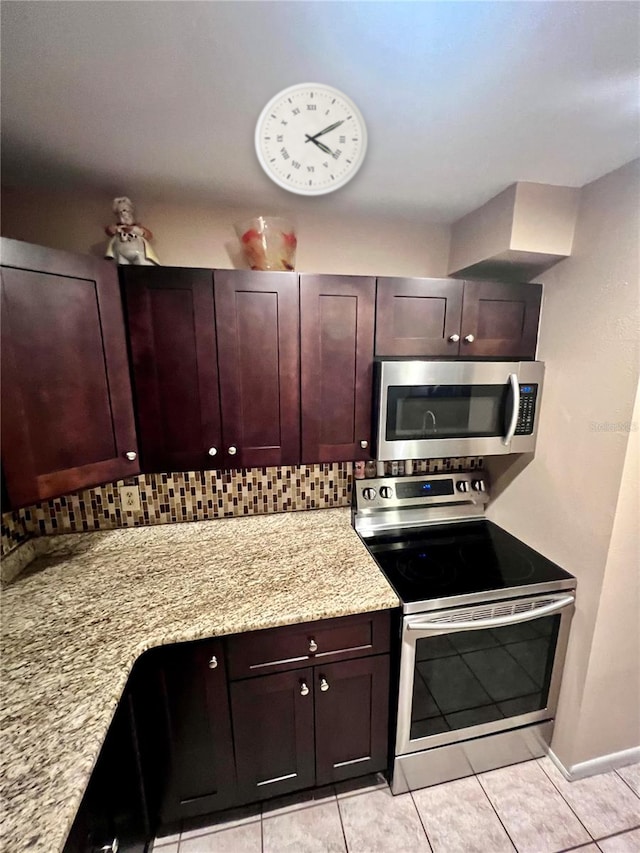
{"hour": 4, "minute": 10}
